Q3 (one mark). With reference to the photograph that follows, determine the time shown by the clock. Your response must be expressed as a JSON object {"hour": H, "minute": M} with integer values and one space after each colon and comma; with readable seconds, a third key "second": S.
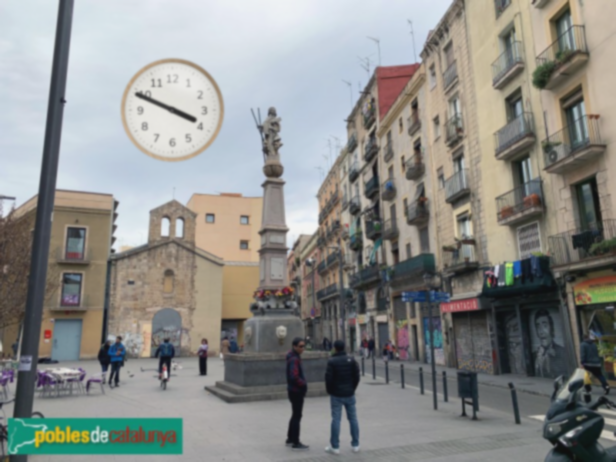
{"hour": 3, "minute": 49}
